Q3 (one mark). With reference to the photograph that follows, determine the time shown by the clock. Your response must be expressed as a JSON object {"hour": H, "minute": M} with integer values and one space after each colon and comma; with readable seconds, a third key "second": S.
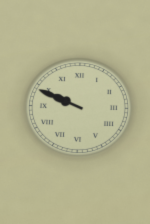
{"hour": 9, "minute": 49}
